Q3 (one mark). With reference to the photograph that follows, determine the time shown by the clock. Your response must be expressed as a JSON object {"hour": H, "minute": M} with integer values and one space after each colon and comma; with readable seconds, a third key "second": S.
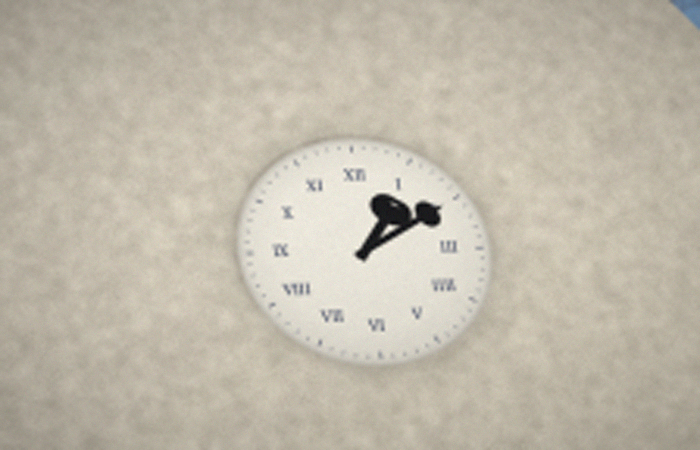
{"hour": 1, "minute": 10}
